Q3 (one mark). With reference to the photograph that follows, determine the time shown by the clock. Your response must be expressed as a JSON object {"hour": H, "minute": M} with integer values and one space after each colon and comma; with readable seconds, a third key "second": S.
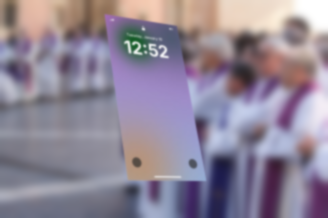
{"hour": 12, "minute": 52}
